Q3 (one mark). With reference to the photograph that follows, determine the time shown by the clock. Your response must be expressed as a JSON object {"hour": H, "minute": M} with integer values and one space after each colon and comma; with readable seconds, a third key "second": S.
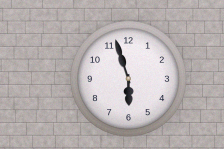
{"hour": 5, "minute": 57}
